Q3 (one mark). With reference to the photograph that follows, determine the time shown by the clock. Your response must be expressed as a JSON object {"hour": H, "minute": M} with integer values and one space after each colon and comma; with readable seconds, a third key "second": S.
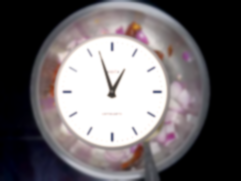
{"hour": 12, "minute": 57}
